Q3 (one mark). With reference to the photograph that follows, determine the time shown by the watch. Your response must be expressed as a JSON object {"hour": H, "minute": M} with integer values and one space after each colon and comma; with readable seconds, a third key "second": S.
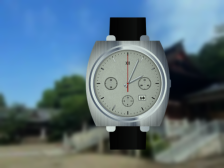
{"hour": 2, "minute": 4}
